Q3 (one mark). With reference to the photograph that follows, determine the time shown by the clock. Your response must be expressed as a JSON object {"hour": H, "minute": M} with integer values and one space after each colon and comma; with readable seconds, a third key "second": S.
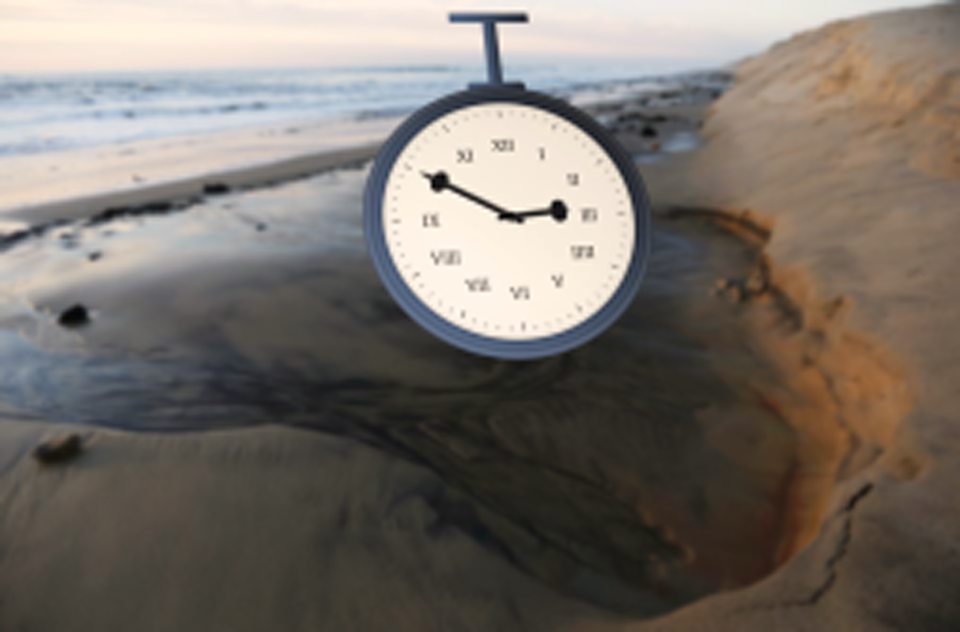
{"hour": 2, "minute": 50}
